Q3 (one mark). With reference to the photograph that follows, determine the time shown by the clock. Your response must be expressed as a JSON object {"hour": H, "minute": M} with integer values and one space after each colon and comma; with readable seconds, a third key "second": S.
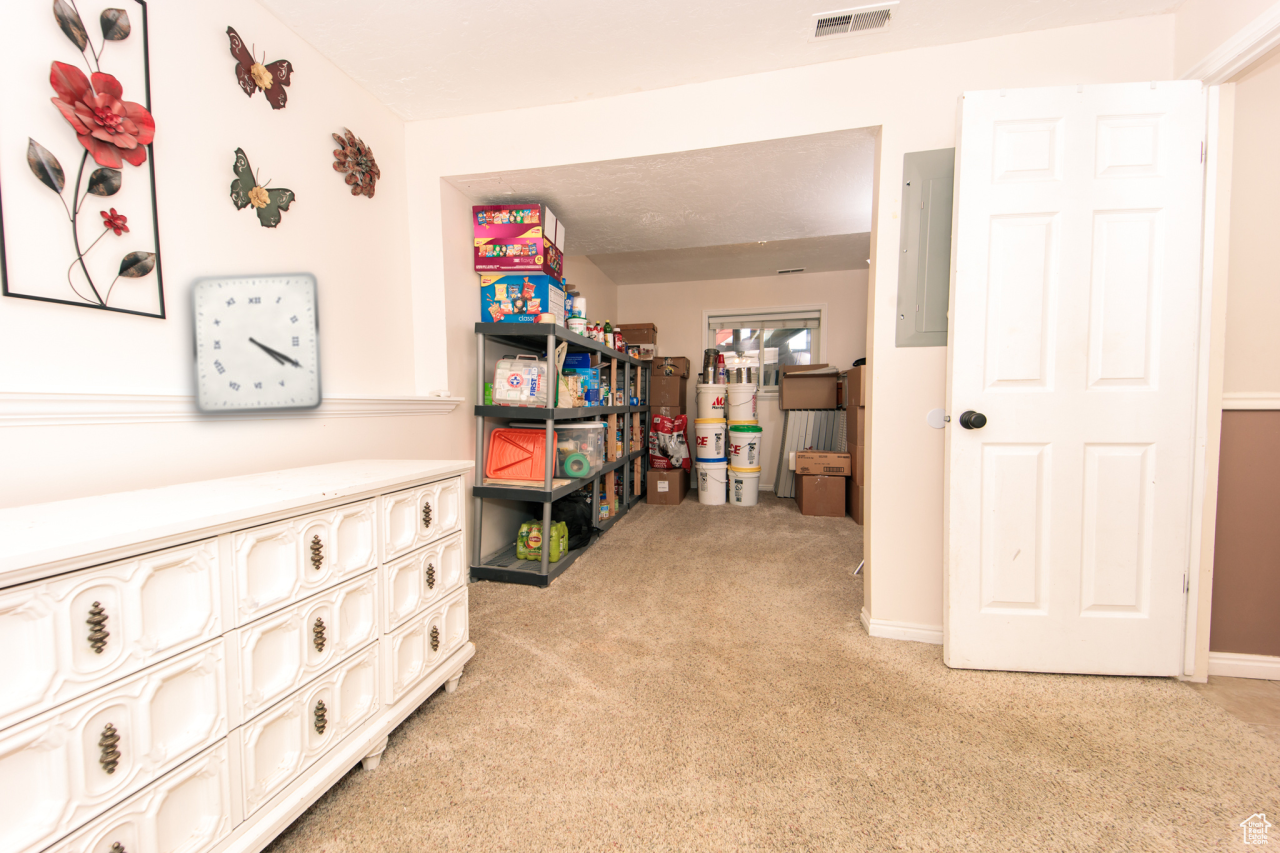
{"hour": 4, "minute": 20}
